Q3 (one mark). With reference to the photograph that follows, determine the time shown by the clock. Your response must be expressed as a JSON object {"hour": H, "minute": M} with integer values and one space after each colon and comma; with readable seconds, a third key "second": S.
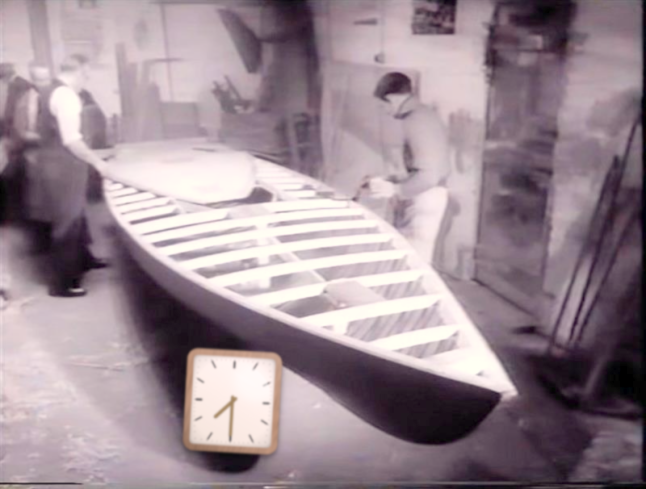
{"hour": 7, "minute": 30}
